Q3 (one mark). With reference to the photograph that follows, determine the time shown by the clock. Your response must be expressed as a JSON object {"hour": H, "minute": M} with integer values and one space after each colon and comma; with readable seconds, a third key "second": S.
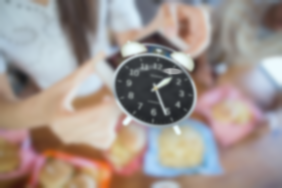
{"hour": 1, "minute": 26}
